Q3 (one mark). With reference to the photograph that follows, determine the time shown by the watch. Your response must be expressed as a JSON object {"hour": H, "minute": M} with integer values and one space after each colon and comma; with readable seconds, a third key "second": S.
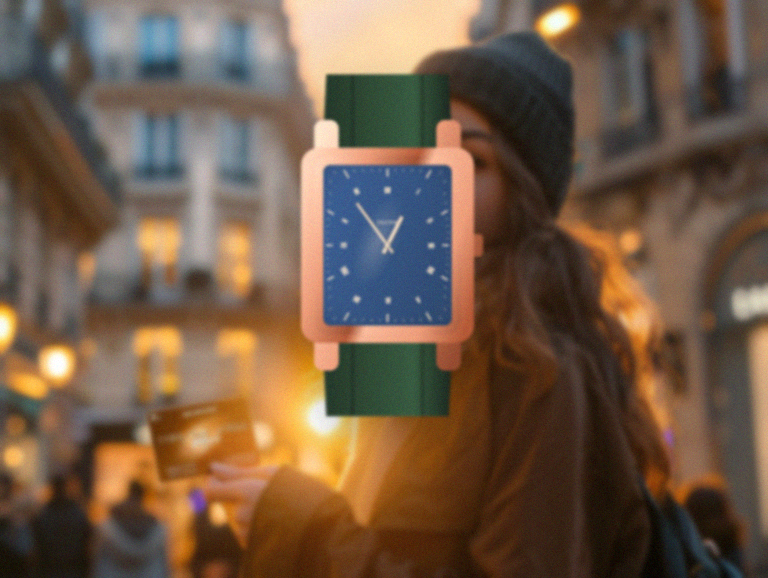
{"hour": 12, "minute": 54}
